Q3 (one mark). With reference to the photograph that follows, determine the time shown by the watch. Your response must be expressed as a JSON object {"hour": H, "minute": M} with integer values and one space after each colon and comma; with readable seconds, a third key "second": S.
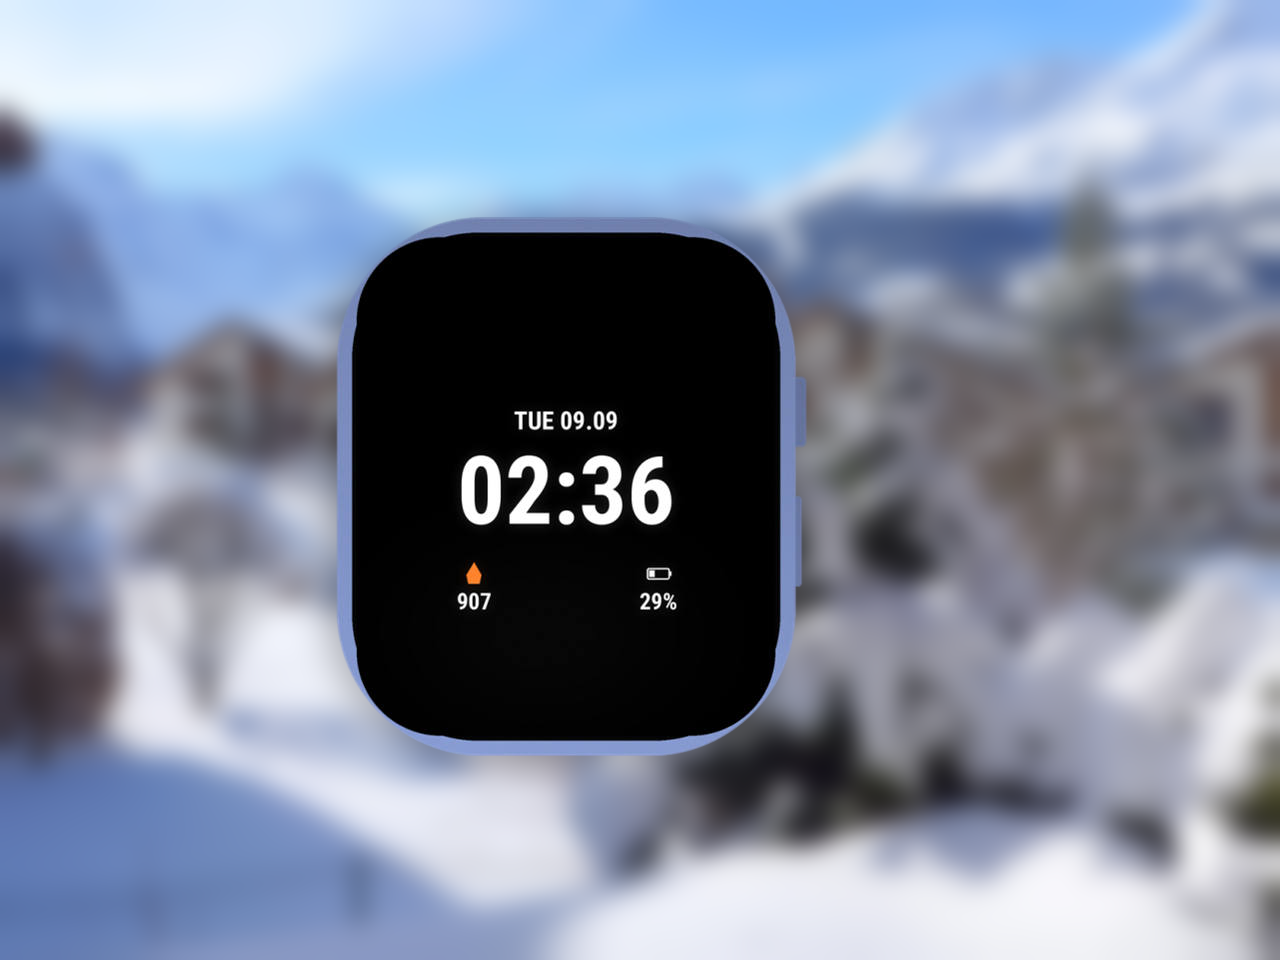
{"hour": 2, "minute": 36}
